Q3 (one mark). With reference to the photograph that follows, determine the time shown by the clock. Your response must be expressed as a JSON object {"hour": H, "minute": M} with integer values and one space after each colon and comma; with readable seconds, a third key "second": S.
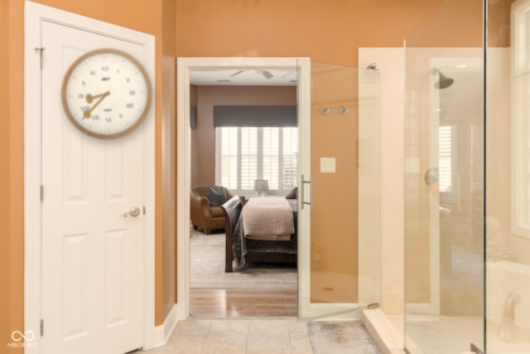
{"hour": 8, "minute": 38}
